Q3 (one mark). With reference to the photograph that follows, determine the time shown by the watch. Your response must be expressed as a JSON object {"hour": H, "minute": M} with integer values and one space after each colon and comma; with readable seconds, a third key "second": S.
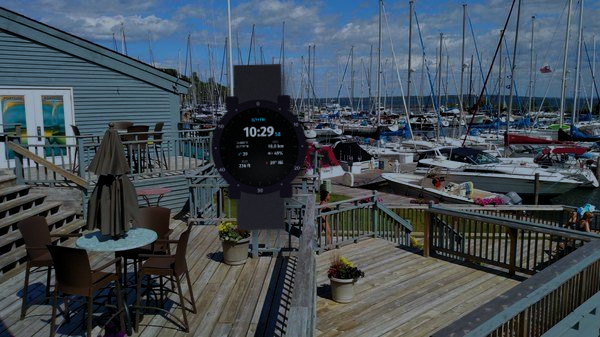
{"hour": 10, "minute": 29}
